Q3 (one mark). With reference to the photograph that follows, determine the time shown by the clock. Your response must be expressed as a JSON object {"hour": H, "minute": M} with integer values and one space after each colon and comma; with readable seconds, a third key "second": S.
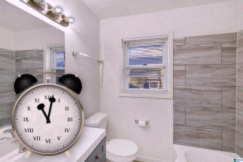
{"hour": 11, "minute": 2}
